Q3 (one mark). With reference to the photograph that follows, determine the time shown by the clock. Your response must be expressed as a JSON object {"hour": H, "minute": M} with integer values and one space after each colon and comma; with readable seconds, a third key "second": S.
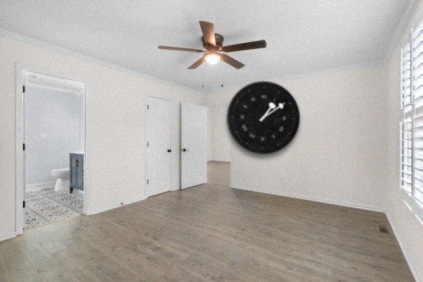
{"hour": 1, "minute": 9}
